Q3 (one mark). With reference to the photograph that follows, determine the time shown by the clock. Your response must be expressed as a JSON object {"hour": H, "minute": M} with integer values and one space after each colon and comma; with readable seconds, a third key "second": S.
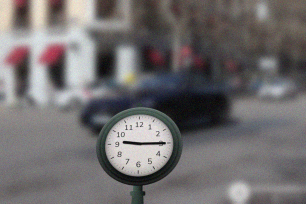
{"hour": 9, "minute": 15}
